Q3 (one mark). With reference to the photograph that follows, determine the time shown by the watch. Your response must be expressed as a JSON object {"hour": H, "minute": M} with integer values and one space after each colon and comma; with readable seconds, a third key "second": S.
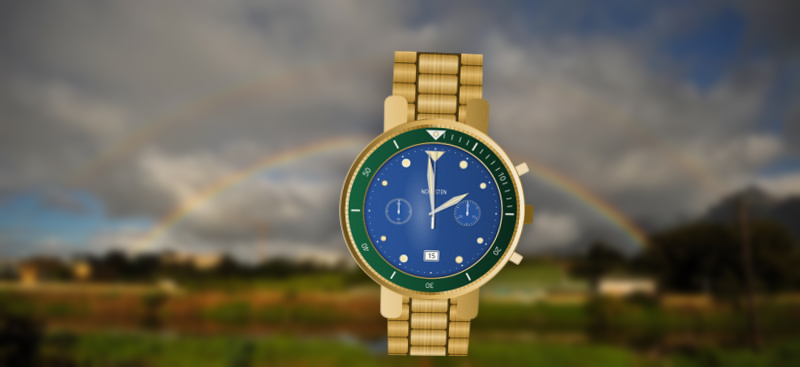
{"hour": 1, "minute": 59}
